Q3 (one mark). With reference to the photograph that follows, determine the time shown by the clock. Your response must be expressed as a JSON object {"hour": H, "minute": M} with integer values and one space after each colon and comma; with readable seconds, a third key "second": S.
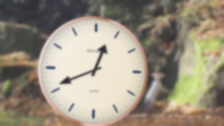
{"hour": 12, "minute": 41}
